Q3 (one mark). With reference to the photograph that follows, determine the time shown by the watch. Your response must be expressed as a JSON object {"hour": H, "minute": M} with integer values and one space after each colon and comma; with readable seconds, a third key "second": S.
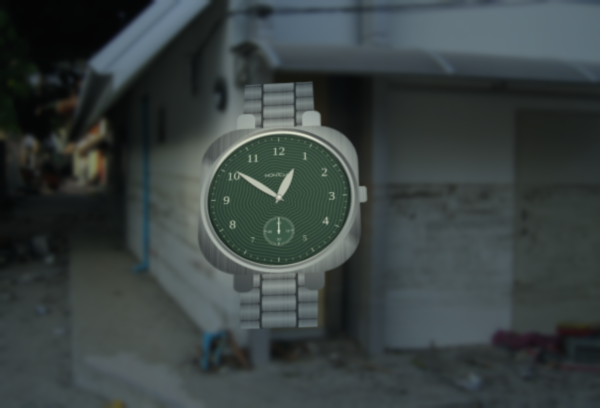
{"hour": 12, "minute": 51}
